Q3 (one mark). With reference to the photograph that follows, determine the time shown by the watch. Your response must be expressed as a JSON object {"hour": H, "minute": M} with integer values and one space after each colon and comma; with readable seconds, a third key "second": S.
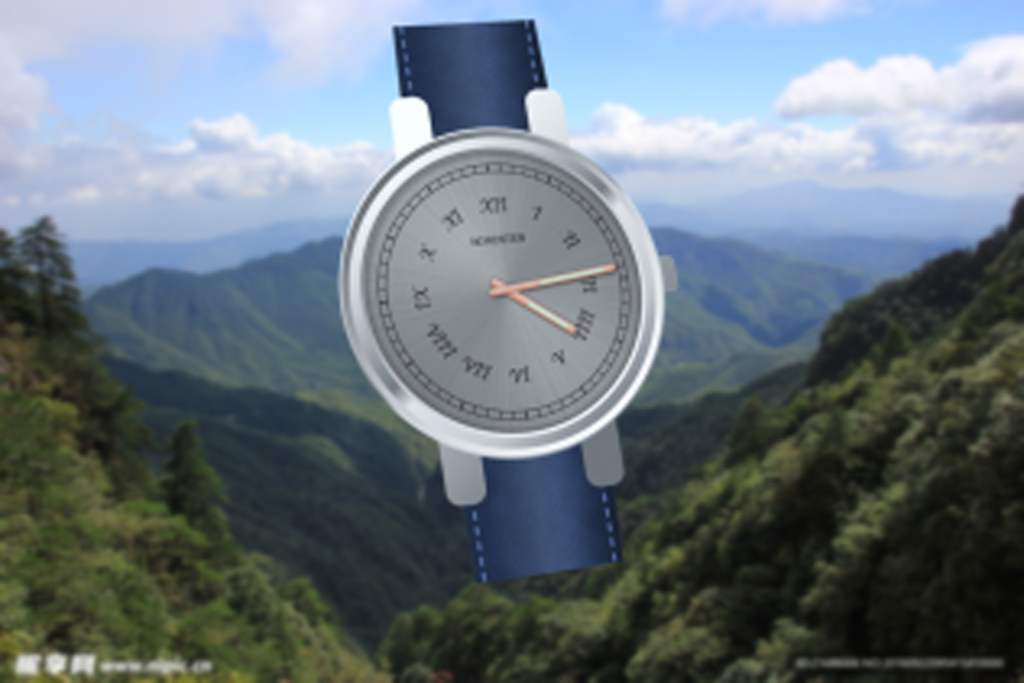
{"hour": 4, "minute": 14}
